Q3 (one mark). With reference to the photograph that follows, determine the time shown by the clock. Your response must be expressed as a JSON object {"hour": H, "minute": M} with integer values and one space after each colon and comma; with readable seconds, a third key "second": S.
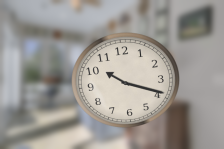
{"hour": 10, "minute": 19}
